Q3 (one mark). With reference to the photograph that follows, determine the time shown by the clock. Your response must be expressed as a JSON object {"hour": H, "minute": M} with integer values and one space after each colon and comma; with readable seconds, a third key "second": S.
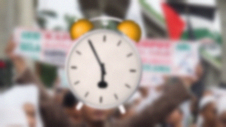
{"hour": 5, "minute": 55}
